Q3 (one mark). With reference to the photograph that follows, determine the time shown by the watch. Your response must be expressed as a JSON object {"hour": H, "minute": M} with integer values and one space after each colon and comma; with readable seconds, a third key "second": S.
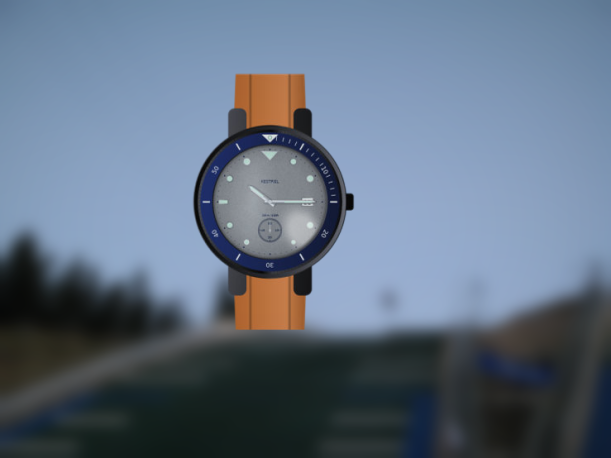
{"hour": 10, "minute": 15}
